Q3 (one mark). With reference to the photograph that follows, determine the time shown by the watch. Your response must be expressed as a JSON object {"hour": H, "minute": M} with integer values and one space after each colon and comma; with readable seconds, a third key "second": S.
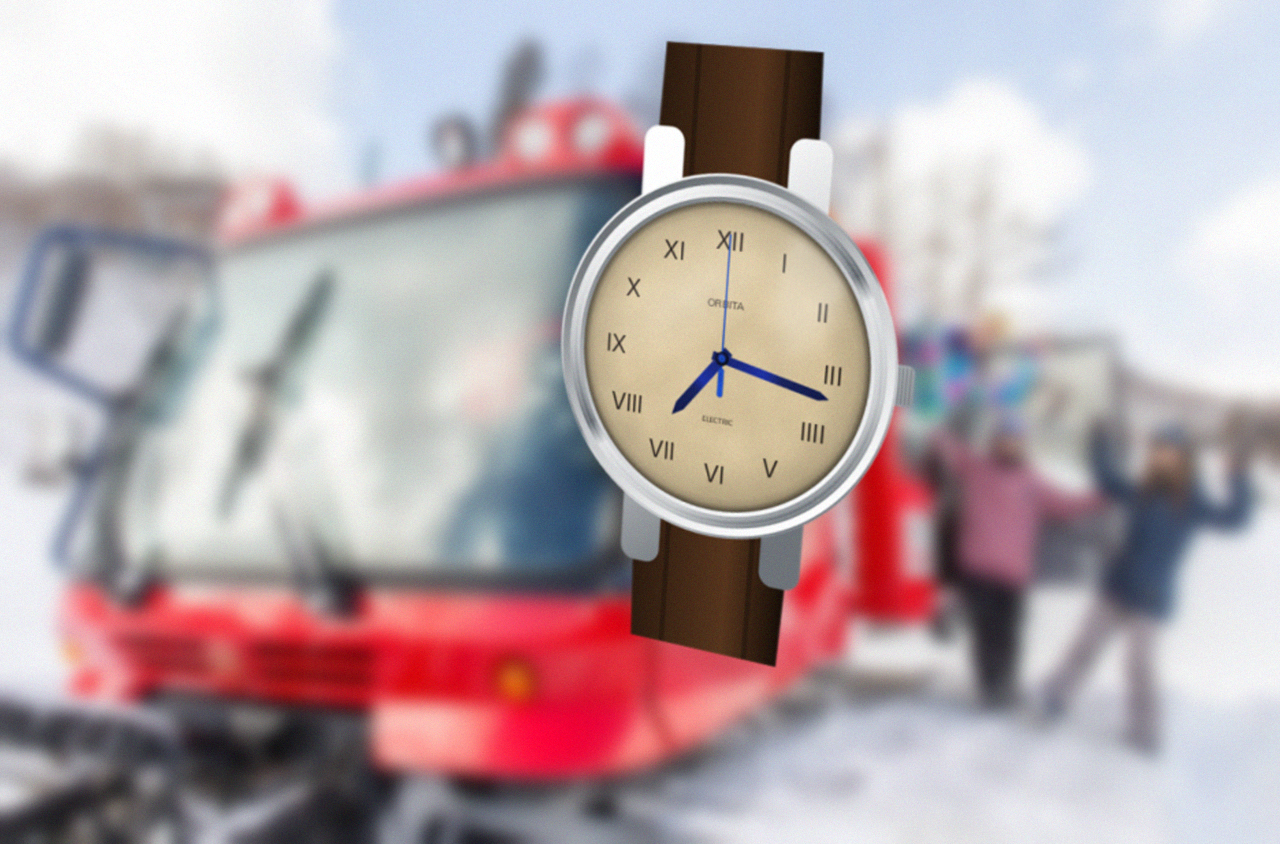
{"hour": 7, "minute": 17, "second": 0}
